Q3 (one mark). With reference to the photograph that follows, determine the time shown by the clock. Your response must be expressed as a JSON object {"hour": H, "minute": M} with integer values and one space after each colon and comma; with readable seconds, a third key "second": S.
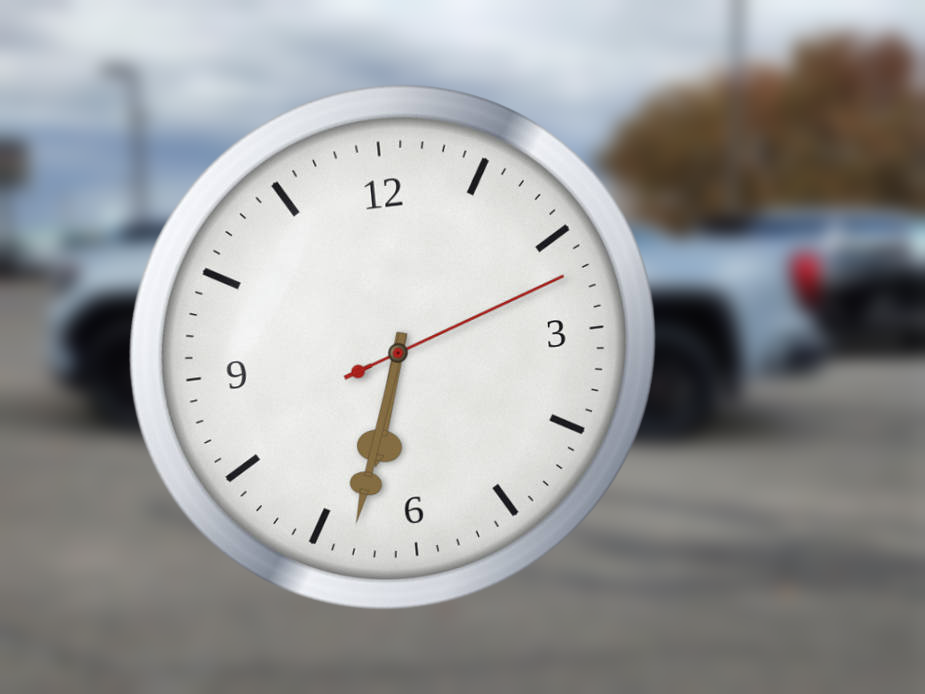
{"hour": 6, "minute": 33, "second": 12}
